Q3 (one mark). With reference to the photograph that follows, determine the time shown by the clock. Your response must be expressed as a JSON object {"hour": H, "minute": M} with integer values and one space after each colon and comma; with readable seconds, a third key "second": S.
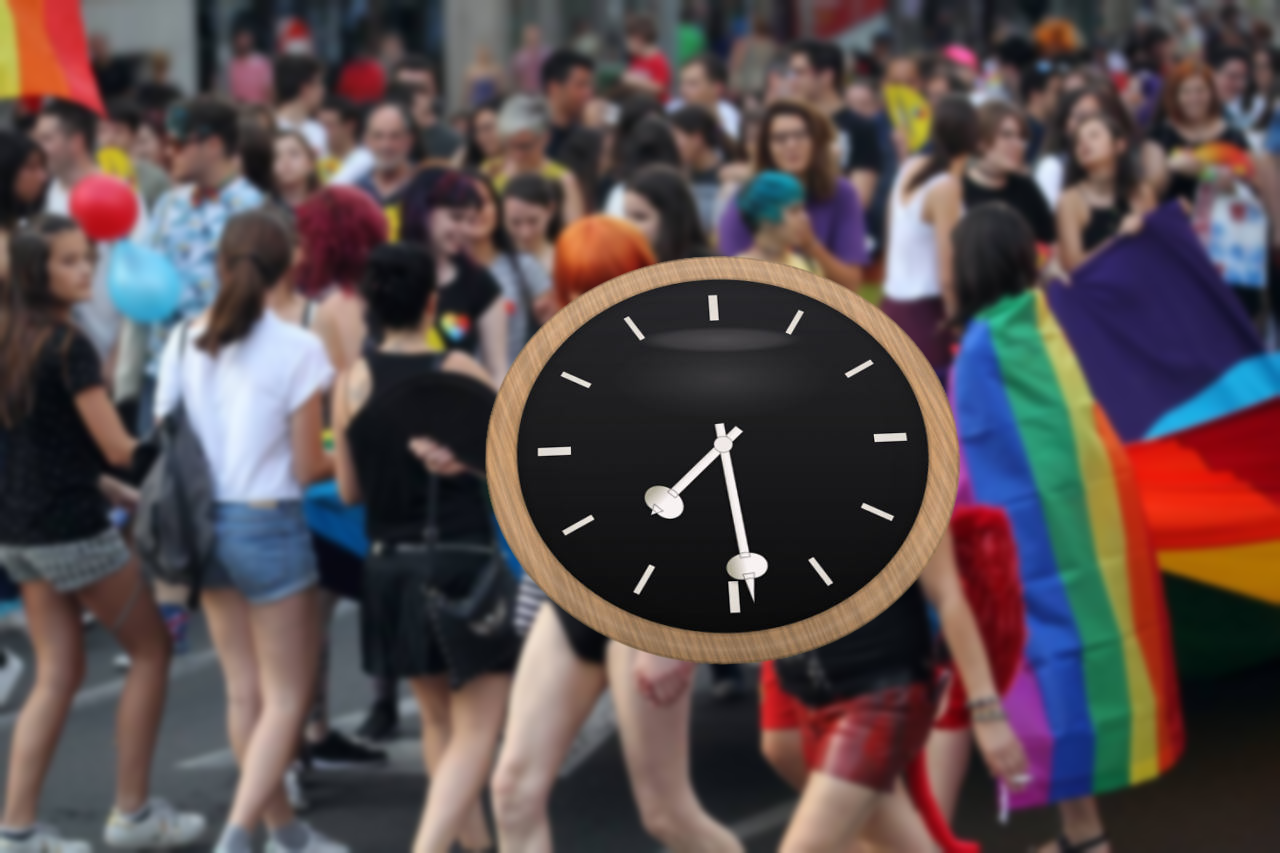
{"hour": 7, "minute": 29}
